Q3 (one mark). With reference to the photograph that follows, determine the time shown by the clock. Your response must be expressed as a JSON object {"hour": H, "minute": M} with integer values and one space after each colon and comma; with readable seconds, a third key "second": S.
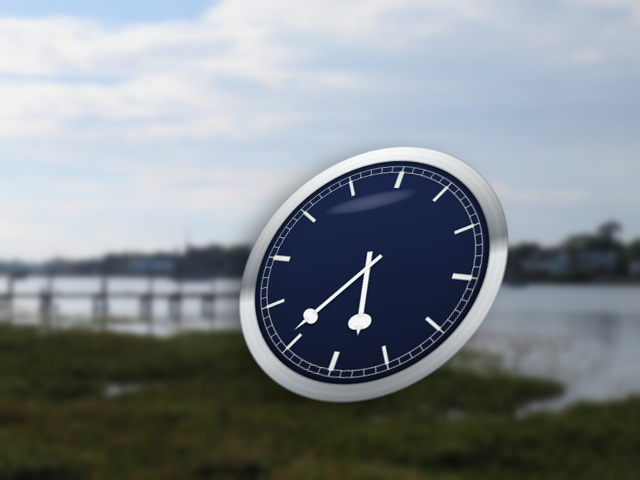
{"hour": 5, "minute": 36}
